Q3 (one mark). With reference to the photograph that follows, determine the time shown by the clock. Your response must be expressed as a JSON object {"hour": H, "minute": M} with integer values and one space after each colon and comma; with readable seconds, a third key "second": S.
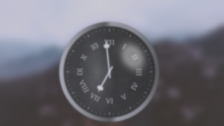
{"hour": 6, "minute": 59}
